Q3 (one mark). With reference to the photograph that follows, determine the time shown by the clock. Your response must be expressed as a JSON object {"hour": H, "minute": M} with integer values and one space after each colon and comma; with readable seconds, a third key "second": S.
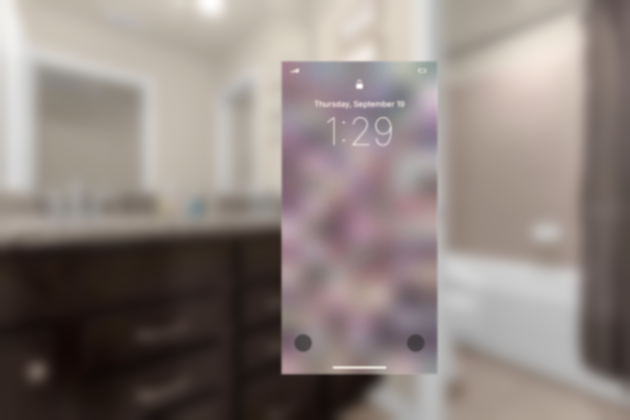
{"hour": 1, "minute": 29}
